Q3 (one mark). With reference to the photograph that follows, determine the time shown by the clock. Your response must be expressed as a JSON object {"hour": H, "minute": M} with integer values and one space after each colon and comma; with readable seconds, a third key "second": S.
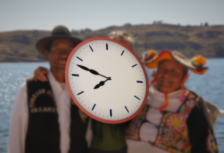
{"hour": 7, "minute": 48}
